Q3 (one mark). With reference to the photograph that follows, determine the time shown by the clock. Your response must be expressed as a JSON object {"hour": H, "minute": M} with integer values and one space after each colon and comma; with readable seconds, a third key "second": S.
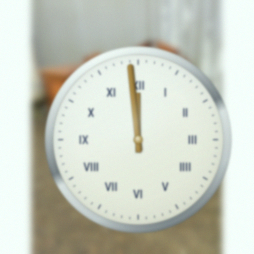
{"hour": 11, "minute": 59}
